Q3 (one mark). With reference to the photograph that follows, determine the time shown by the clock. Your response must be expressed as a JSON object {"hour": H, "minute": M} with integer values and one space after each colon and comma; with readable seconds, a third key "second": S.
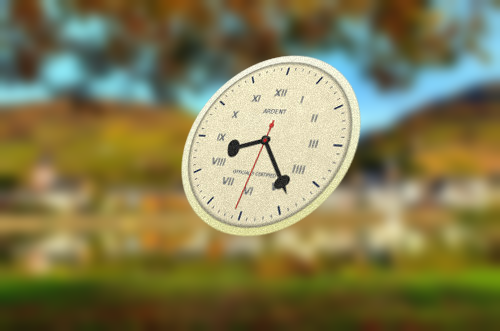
{"hour": 8, "minute": 23, "second": 31}
